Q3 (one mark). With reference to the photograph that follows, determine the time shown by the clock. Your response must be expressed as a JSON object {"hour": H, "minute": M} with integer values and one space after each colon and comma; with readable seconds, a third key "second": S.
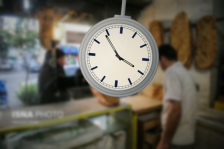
{"hour": 3, "minute": 54}
